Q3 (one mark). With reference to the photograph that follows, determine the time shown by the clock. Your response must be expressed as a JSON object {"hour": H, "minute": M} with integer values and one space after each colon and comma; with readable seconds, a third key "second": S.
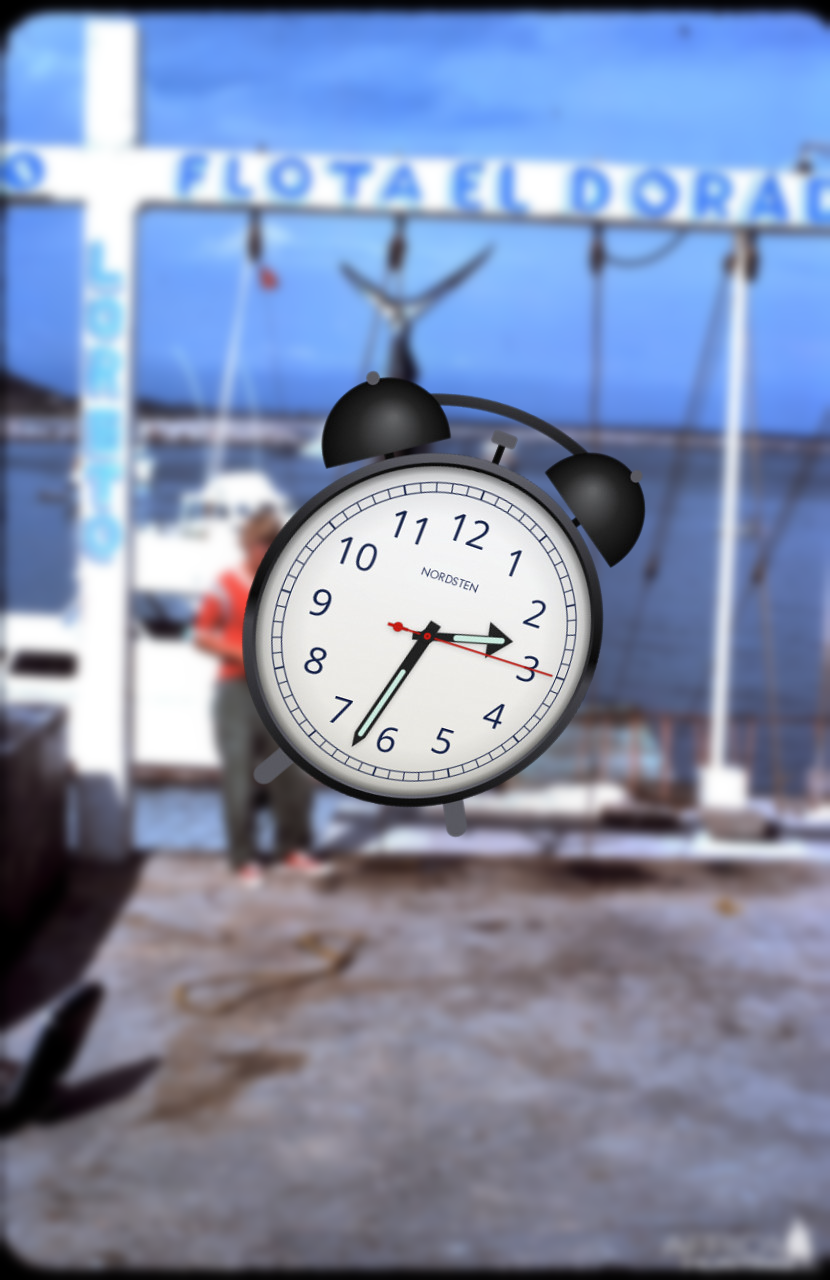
{"hour": 2, "minute": 32, "second": 15}
